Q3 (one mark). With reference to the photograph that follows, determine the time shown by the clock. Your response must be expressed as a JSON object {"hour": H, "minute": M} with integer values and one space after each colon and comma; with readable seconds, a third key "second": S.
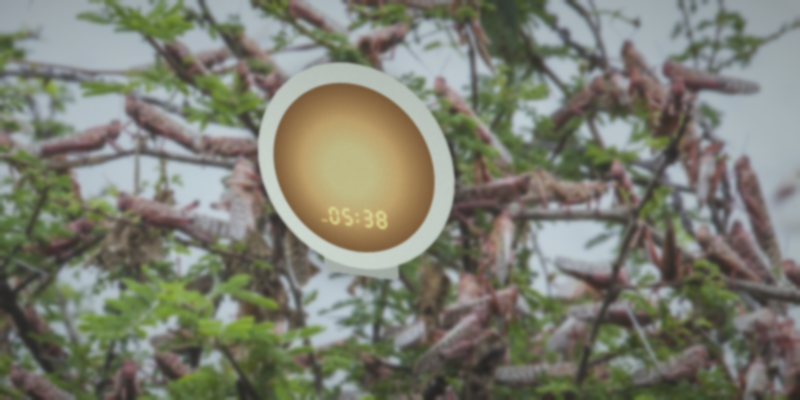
{"hour": 5, "minute": 38}
